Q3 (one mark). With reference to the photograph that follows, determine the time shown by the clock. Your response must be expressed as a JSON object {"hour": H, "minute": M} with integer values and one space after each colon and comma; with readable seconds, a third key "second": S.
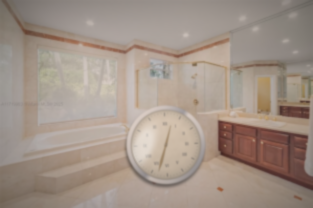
{"hour": 12, "minute": 33}
